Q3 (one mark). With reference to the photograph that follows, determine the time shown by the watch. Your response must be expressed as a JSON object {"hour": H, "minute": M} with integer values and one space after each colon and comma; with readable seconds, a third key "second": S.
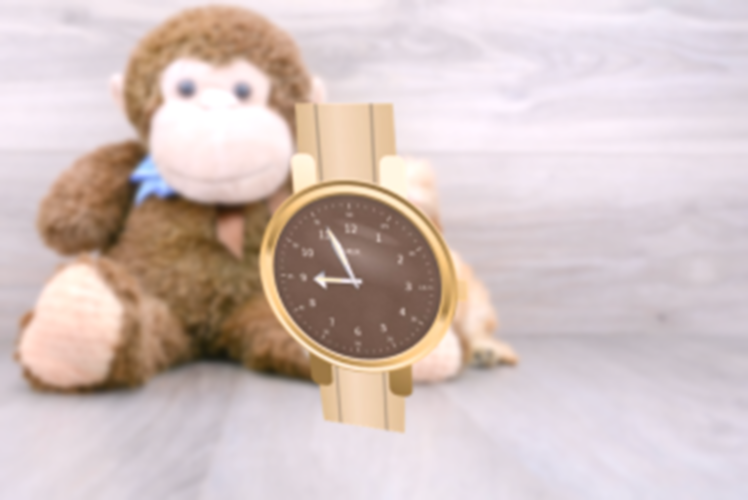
{"hour": 8, "minute": 56}
